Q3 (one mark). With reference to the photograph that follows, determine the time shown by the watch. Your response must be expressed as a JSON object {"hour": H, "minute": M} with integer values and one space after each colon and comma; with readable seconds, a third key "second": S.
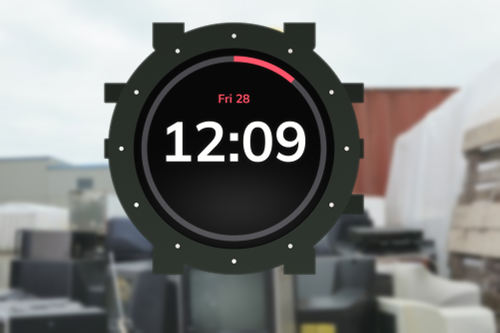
{"hour": 12, "minute": 9}
